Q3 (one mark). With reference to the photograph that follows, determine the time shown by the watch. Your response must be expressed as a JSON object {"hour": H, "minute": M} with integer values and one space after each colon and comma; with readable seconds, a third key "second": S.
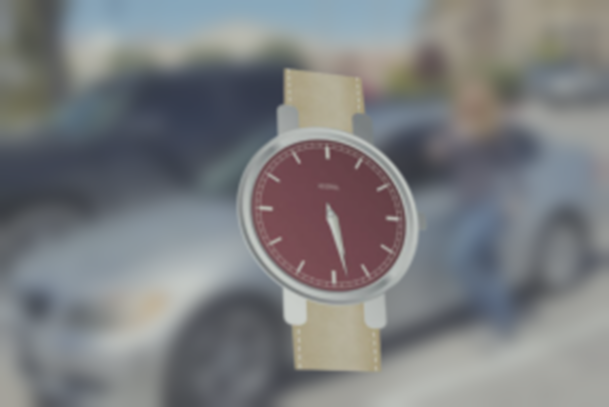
{"hour": 5, "minute": 28}
